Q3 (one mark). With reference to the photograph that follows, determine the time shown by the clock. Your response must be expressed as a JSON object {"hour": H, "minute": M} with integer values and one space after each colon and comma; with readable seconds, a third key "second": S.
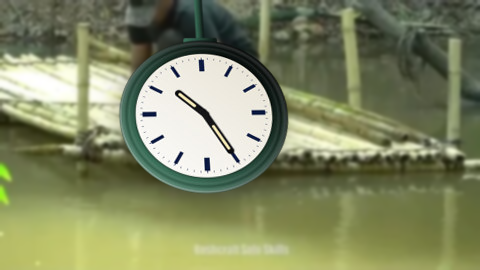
{"hour": 10, "minute": 25}
